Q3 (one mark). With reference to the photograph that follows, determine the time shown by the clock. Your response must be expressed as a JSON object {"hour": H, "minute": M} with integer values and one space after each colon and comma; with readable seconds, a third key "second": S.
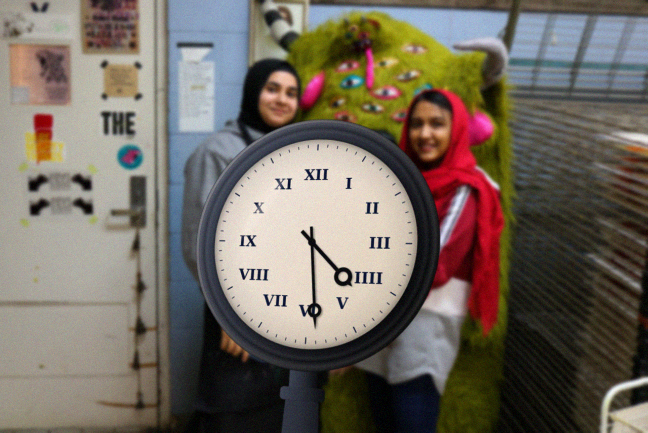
{"hour": 4, "minute": 29}
